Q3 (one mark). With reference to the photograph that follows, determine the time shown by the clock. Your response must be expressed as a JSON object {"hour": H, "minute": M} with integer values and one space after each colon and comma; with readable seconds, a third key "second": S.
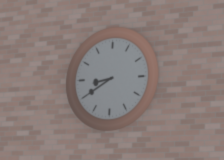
{"hour": 8, "minute": 40}
